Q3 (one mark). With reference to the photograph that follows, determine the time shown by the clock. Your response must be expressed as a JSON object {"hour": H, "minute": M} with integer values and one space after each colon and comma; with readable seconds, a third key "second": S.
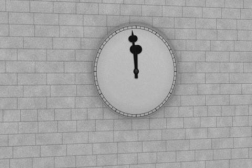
{"hour": 11, "minute": 59}
